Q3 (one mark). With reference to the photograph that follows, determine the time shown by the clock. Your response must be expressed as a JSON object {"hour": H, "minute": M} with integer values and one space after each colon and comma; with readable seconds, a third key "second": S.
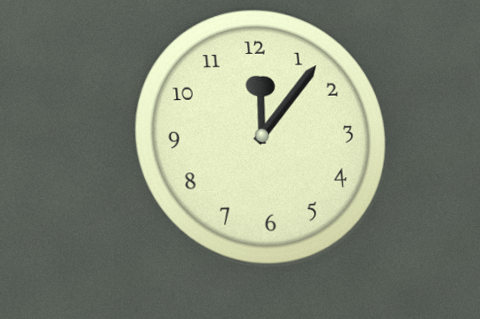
{"hour": 12, "minute": 7}
